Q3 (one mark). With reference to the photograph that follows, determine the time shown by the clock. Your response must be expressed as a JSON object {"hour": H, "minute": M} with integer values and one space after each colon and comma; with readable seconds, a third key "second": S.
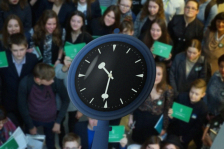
{"hour": 10, "minute": 31}
